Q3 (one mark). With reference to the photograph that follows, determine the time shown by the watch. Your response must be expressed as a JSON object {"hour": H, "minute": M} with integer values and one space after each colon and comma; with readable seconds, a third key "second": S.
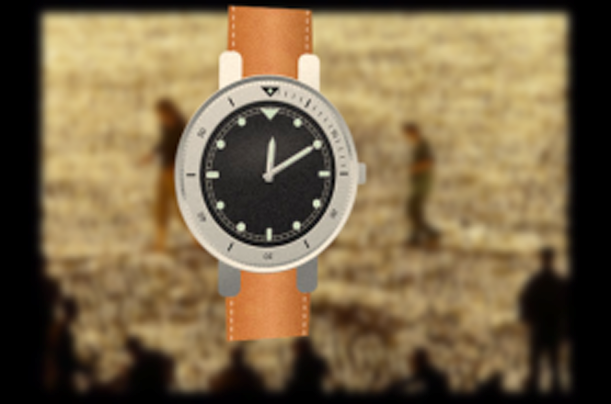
{"hour": 12, "minute": 10}
